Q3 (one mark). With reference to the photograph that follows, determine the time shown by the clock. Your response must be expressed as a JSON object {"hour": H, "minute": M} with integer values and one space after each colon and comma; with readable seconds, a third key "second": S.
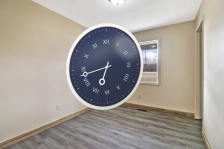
{"hour": 6, "minute": 43}
